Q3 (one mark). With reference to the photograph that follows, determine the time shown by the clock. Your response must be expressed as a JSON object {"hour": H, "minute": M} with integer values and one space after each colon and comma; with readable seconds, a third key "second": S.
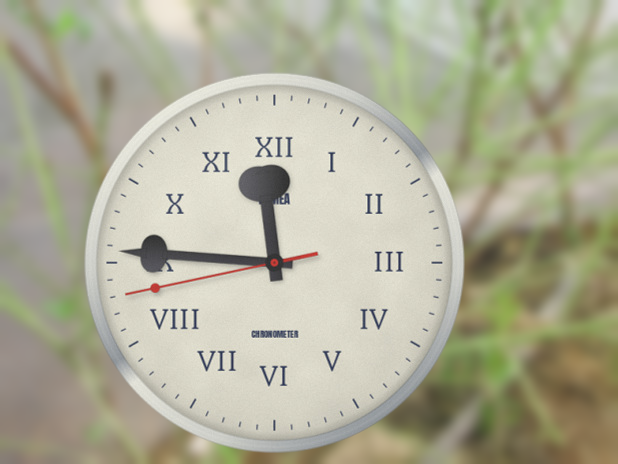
{"hour": 11, "minute": 45, "second": 43}
